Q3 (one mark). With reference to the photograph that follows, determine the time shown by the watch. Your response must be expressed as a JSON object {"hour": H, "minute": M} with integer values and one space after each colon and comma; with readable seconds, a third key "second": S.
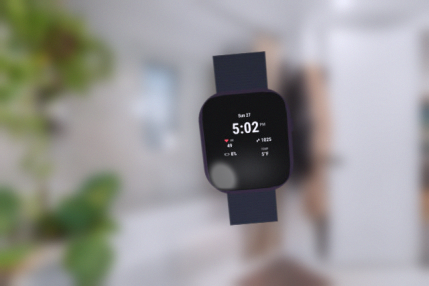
{"hour": 5, "minute": 2}
